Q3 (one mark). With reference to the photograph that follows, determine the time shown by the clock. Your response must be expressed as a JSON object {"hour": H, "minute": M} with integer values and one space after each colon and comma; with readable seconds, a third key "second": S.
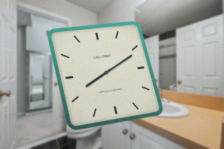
{"hour": 8, "minute": 11}
